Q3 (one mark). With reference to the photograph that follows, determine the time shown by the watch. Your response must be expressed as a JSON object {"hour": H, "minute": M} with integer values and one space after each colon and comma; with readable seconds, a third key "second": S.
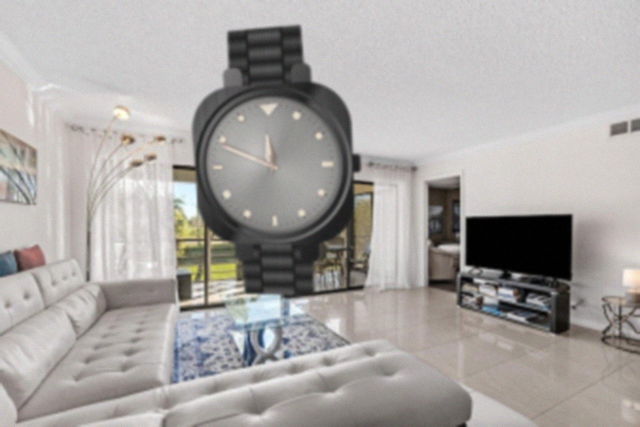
{"hour": 11, "minute": 49}
